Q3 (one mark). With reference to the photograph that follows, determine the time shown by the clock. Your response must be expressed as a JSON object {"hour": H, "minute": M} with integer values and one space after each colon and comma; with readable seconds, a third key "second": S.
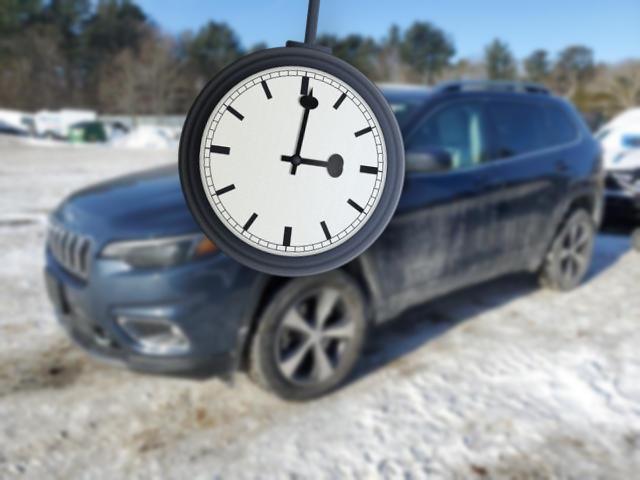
{"hour": 3, "minute": 1}
